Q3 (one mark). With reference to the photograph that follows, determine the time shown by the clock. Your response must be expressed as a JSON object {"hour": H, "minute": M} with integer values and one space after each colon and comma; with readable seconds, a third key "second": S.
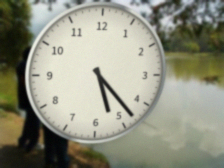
{"hour": 5, "minute": 23}
